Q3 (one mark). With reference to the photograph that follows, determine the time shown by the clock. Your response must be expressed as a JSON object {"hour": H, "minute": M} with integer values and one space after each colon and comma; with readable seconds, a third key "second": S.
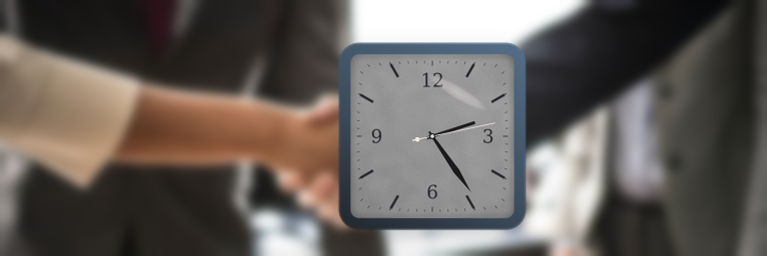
{"hour": 2, "minute": 24, "second": 13}
